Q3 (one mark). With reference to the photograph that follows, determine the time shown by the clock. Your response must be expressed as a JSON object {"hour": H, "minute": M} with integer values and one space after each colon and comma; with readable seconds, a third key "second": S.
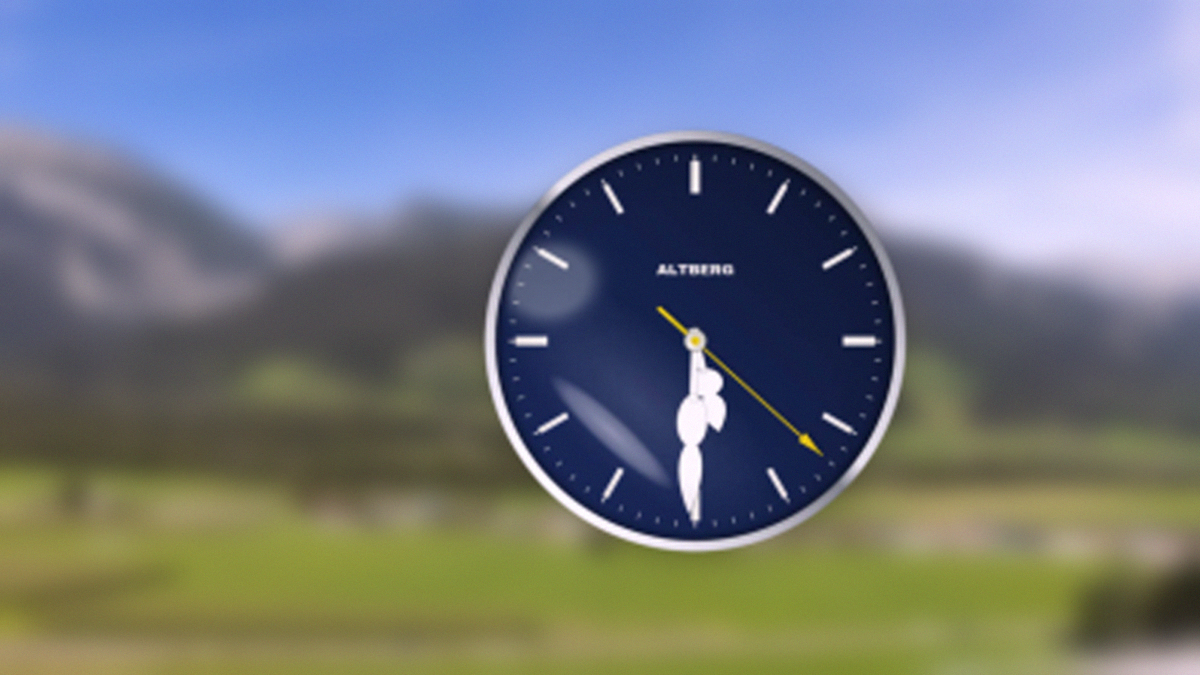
{"hour": 5, "minute": 30, "second": 22}
